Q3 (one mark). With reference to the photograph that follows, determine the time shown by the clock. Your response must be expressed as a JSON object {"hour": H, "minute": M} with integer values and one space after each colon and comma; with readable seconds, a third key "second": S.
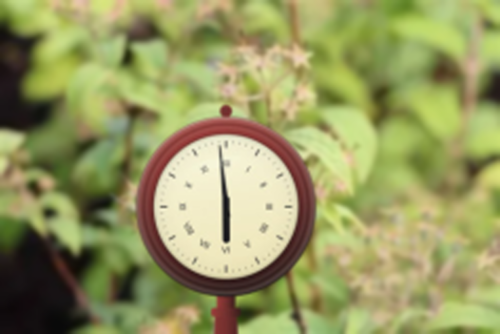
{"hour": 5, "minute": 59}
